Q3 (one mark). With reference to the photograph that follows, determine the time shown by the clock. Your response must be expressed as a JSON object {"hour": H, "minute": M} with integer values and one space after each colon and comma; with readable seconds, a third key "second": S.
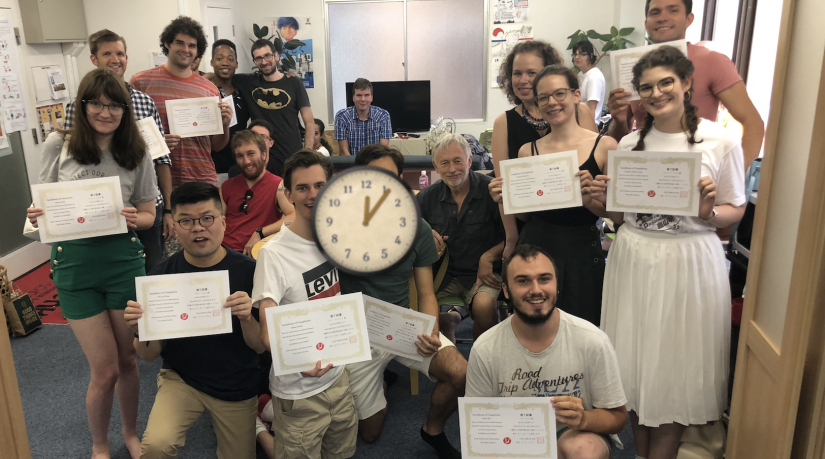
{"hour": 12, "minute": 6}
